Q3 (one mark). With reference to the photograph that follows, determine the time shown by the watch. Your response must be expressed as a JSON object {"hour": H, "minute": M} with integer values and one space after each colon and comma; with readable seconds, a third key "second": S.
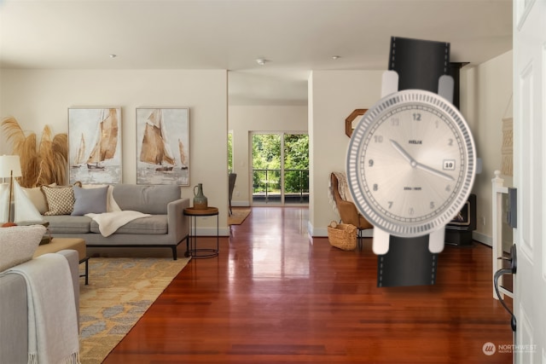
{"hour": 10, "minute": 18}
